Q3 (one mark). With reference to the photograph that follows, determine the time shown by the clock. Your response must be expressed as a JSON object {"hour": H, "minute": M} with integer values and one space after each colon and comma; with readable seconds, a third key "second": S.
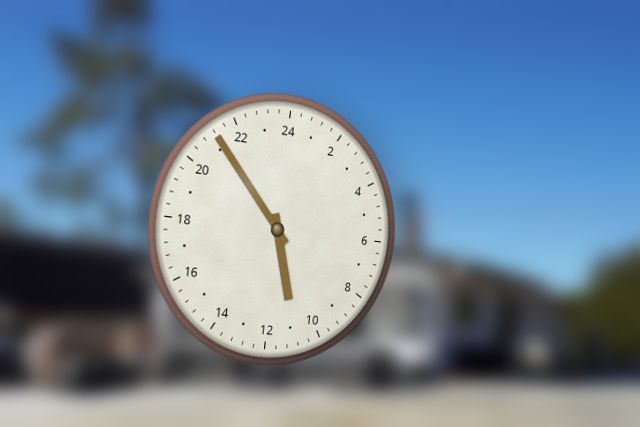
{"hour": 10, "minute": 53}
